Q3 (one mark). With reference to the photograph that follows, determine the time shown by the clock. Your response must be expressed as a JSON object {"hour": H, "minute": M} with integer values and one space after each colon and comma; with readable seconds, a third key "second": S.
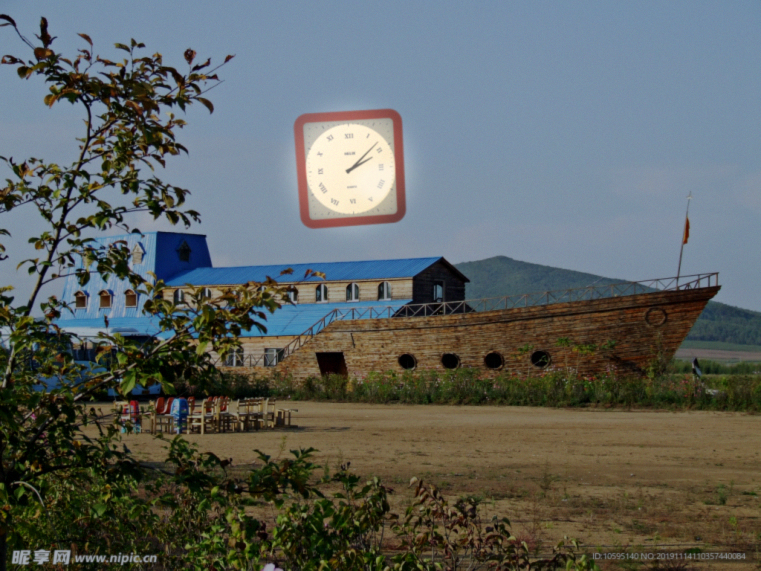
{"hour": 2, "minute": 8}
